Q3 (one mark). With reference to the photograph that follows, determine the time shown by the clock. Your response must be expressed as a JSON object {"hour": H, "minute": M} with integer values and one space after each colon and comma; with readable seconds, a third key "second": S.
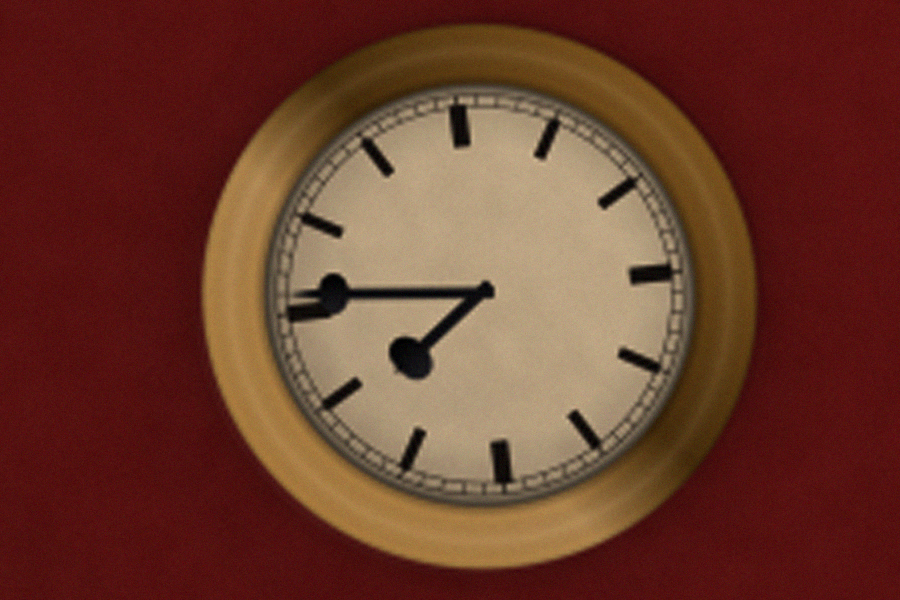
{"hour": 7, "minute": 46}
